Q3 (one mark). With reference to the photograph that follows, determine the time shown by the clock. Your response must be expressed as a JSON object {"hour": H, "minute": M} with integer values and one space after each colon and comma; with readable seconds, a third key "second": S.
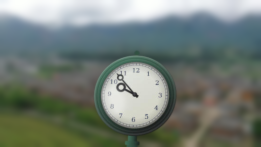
{"hour": 9, "minute": 53}
